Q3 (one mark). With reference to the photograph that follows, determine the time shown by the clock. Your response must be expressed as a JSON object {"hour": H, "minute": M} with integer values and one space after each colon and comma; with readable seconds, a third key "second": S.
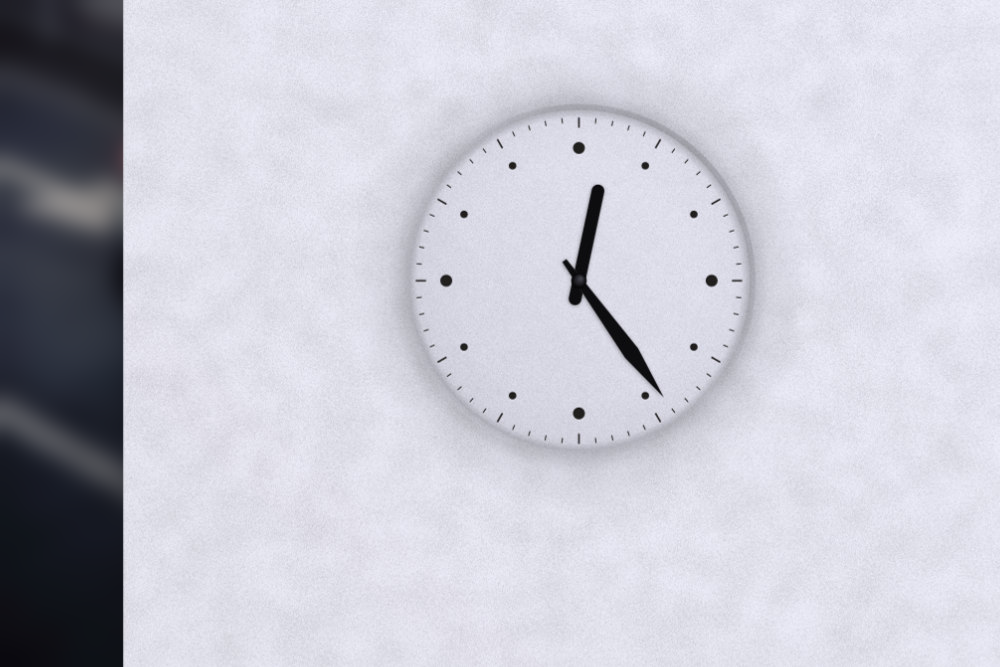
{"hour": 12, "minute": 24}
